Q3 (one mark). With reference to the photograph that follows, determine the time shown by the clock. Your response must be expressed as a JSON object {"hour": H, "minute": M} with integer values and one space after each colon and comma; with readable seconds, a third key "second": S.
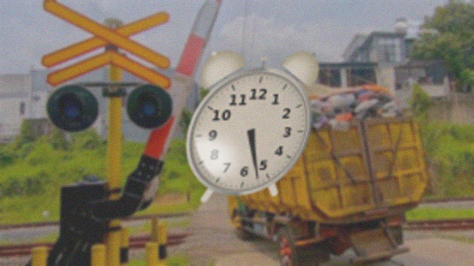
{"hour": 5, "minute": 27}
